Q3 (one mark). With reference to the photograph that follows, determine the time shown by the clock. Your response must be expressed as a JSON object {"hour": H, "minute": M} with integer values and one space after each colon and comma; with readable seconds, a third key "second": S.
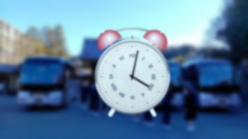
{"hour": 4, "minute": 2}
